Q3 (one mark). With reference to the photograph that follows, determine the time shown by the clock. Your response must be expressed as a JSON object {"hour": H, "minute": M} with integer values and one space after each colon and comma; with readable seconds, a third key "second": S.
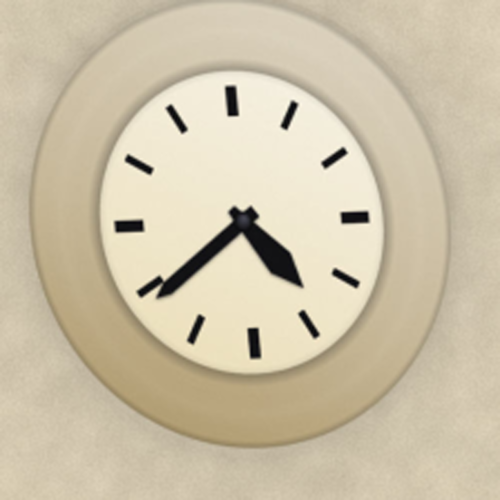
{"hour": 4, "minute": 39}
